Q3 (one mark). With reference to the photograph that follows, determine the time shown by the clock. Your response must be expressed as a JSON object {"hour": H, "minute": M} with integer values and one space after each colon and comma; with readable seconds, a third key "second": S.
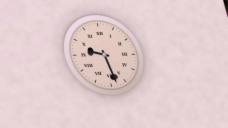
{"hour": 9, "minute": 28}
